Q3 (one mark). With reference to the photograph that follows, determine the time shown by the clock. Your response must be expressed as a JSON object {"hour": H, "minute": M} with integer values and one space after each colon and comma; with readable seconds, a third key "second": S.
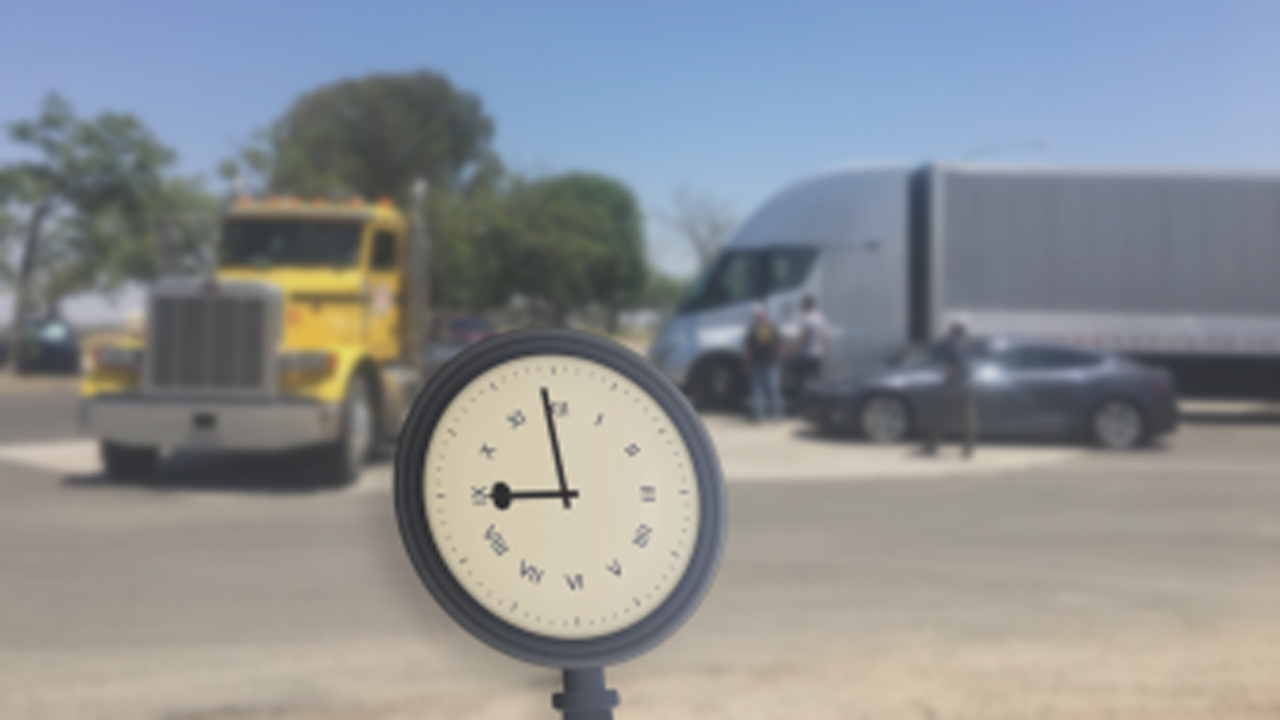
{"hour": 8, "minute": 59}
